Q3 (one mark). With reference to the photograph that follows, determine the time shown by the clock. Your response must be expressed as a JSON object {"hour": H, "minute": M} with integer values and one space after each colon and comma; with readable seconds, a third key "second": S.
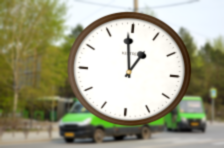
{"hour": 12, "minute": 59}
